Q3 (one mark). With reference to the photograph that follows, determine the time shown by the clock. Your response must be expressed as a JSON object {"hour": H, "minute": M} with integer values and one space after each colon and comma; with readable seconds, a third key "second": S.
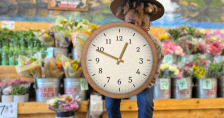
{"hour": 12, "minute": 49}
